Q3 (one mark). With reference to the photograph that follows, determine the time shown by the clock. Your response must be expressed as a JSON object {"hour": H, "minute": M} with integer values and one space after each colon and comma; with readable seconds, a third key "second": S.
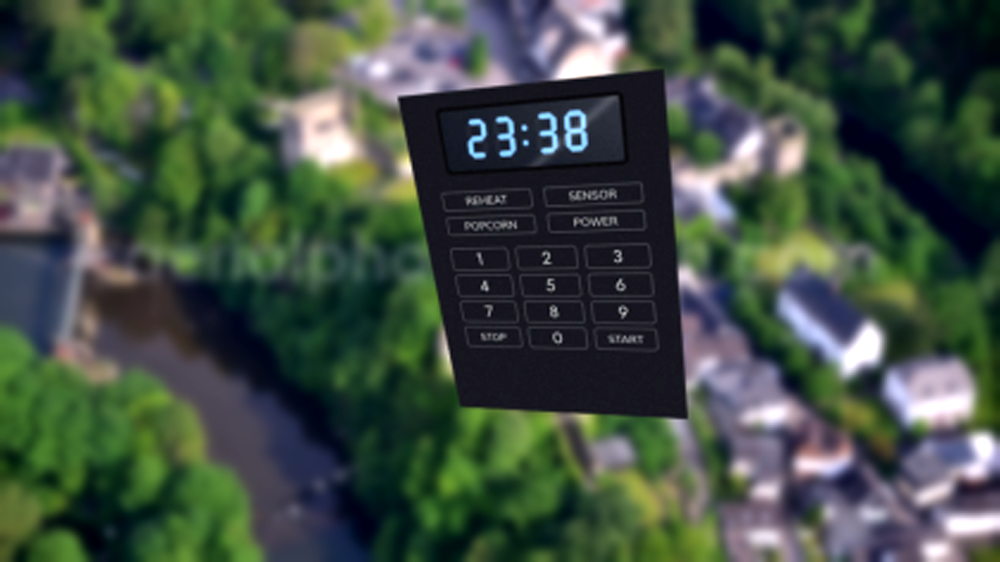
{"hour": 23, "minute": 38}
